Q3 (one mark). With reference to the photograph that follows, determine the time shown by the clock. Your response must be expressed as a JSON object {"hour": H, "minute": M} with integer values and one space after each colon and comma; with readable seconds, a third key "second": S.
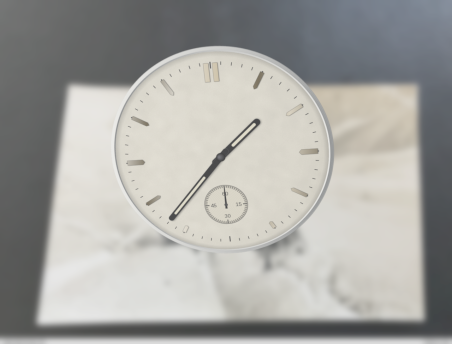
{"hour": 1, "minute": 37}
